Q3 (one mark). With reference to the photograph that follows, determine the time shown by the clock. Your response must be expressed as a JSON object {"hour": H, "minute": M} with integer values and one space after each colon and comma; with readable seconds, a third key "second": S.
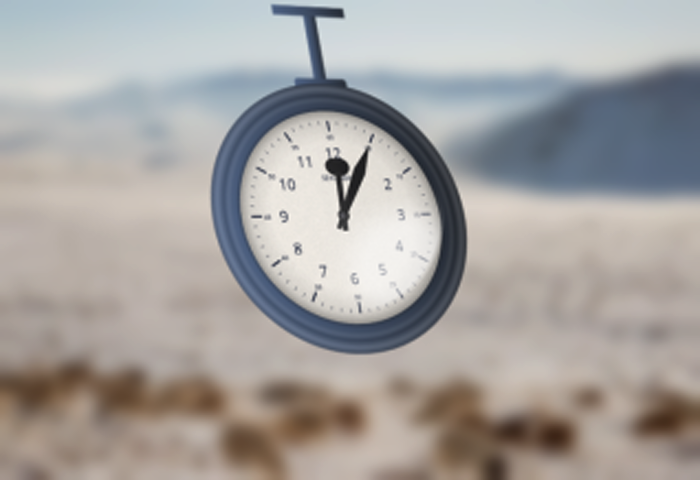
{"hour": 12, "minute": 5}
